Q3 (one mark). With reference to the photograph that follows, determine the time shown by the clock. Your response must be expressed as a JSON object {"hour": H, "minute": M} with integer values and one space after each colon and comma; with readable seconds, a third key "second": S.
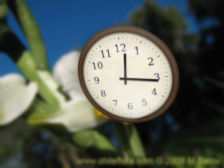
{"hour": 12, "minute": 16}
